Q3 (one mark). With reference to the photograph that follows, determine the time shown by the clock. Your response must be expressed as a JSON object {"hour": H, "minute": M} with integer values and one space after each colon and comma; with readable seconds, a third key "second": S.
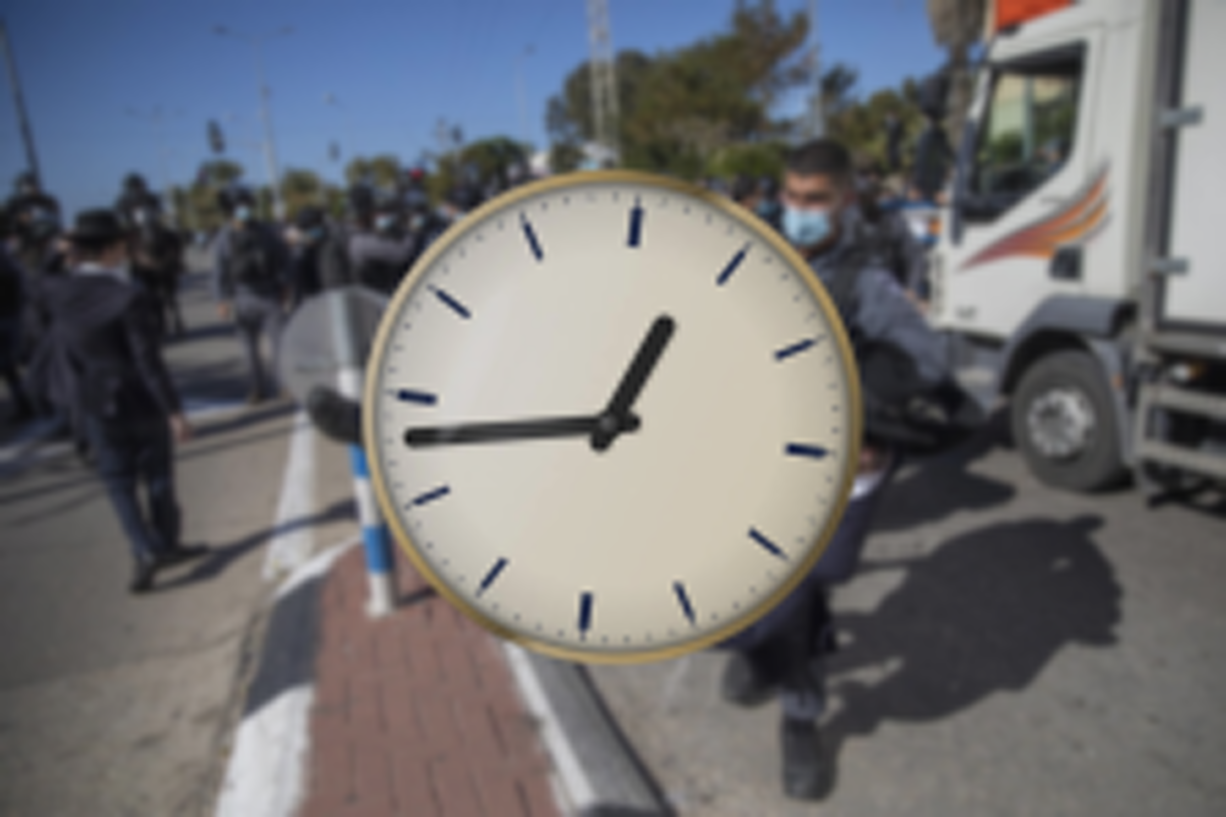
{"hour": 12, "minute": 43}
